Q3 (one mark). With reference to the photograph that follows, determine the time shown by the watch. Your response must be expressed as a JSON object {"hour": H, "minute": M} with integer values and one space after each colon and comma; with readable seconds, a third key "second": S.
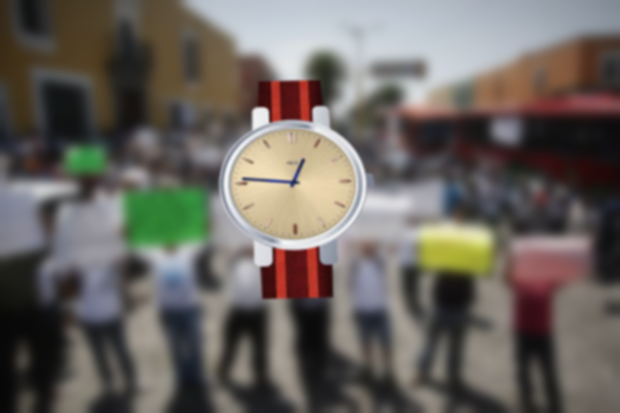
{"hour": 12, "minute": 46}
